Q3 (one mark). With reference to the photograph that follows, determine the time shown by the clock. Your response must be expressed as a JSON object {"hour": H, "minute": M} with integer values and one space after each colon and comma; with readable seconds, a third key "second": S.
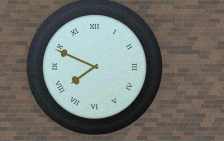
{"hour": 7, "minute": 49}
